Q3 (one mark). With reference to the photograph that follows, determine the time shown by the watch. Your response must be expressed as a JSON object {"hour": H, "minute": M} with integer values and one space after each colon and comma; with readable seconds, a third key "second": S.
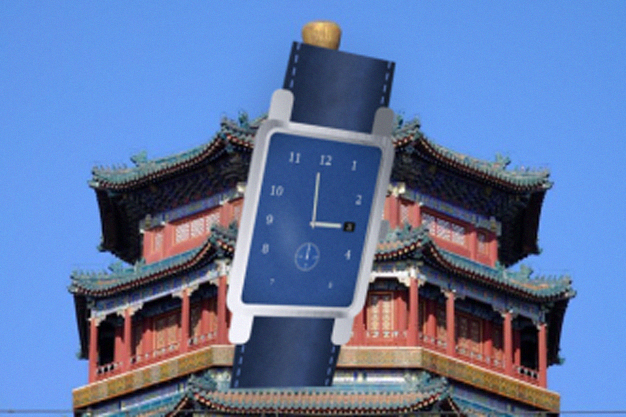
{"hour": 2, "minute": 59}
